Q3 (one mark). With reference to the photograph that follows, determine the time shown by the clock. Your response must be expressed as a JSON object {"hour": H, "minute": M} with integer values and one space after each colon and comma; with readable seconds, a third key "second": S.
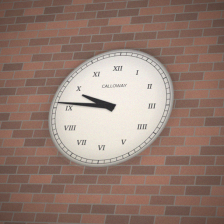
{"hour": 9, "minute": 46}
